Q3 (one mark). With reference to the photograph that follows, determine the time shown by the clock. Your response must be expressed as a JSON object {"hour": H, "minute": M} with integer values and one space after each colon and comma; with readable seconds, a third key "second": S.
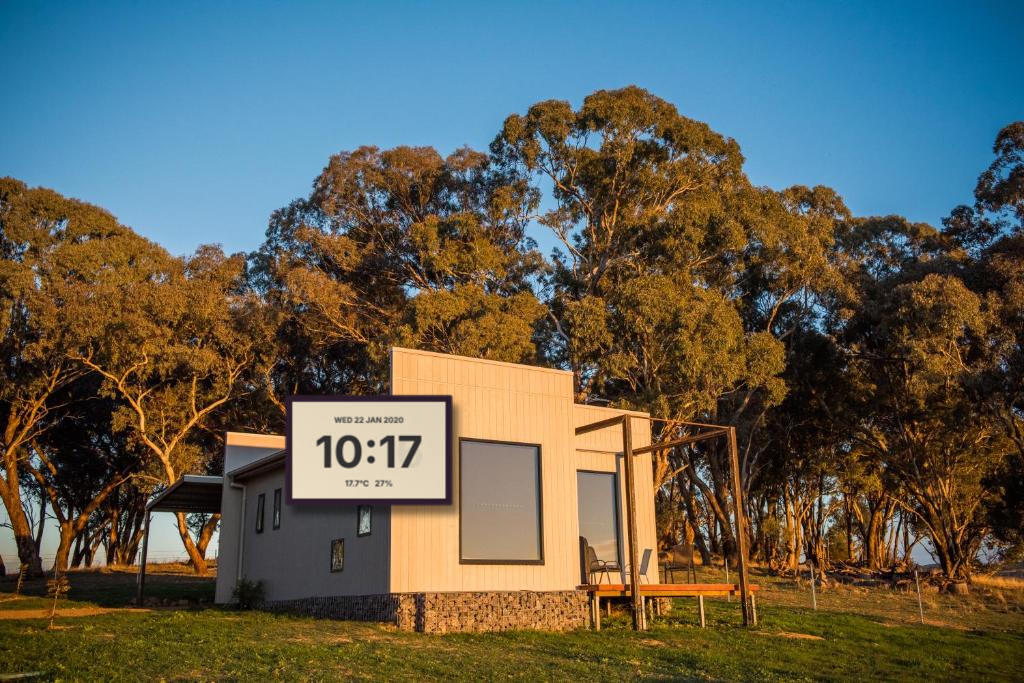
{"hour": 10, "minute": 17}
